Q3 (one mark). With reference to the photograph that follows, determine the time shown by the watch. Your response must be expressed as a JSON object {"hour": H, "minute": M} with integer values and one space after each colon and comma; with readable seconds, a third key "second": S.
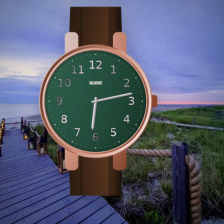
{"hour": 6, "minute": 13}
